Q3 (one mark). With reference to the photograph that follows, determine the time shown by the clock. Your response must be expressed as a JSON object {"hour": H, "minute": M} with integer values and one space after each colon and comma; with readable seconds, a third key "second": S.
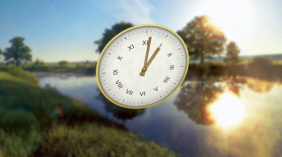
{"hour": 1, "minute": 1}
